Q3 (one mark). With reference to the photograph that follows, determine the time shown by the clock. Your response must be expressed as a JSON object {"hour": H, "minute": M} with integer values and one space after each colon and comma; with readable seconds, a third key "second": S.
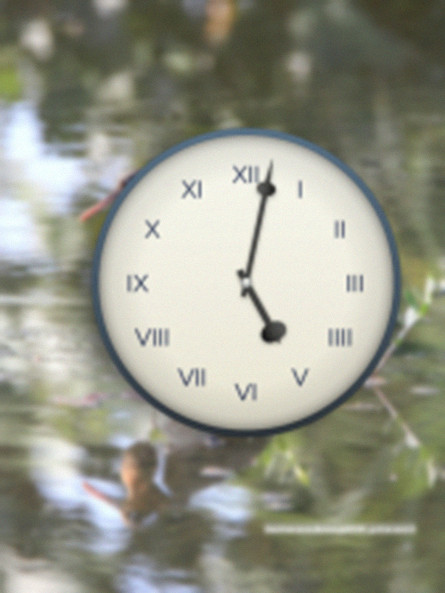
{"hour": 5, "minute": 2}
